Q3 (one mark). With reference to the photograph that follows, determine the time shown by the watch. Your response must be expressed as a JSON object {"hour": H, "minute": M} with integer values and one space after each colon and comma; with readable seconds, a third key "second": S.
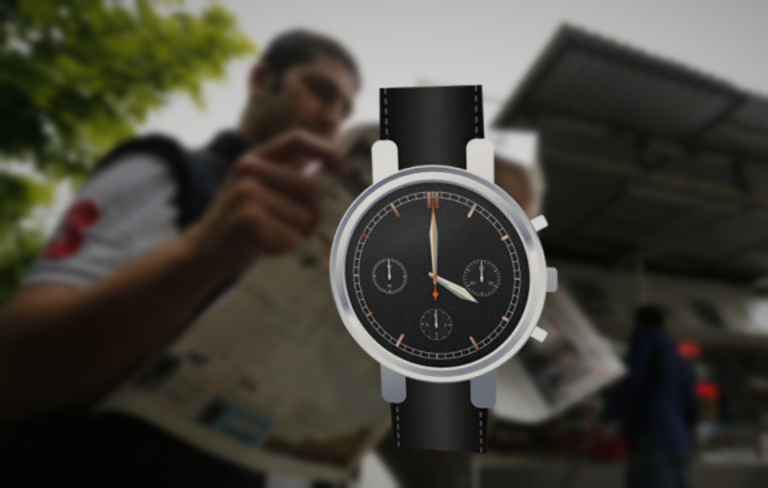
{"hour": 4, "minute": 0}
